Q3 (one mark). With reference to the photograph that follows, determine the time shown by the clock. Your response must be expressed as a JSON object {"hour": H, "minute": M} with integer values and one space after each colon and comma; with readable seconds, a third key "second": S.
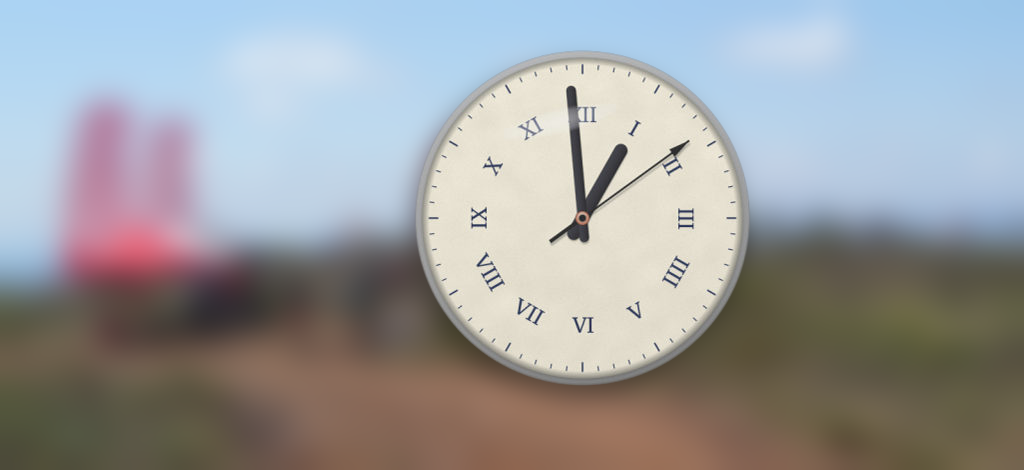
{"hour": 12, "minute": 59, "second": 9}
